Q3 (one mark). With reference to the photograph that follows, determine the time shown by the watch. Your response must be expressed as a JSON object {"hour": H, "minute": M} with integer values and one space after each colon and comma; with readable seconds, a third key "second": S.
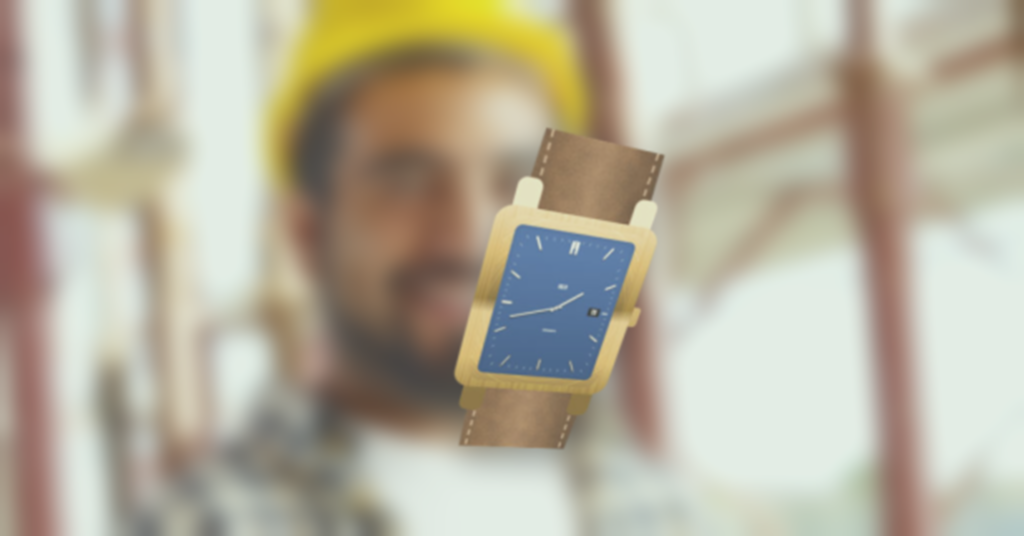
{"hour": 1, "minute": 42}
